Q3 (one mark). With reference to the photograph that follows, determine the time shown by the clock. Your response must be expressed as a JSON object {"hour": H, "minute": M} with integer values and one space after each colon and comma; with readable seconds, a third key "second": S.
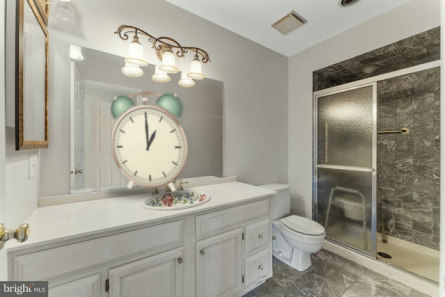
{"hour": 1, "minute": 0}
